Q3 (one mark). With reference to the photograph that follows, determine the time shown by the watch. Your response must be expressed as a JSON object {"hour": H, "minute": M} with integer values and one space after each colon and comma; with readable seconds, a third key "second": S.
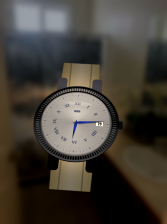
{"hour": 6, "minute": 14}
